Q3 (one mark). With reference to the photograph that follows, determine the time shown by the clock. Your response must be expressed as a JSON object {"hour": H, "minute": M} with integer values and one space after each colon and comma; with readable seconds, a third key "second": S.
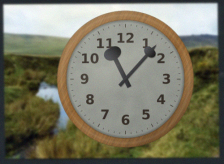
{"hour": 11, "minute": 7}
